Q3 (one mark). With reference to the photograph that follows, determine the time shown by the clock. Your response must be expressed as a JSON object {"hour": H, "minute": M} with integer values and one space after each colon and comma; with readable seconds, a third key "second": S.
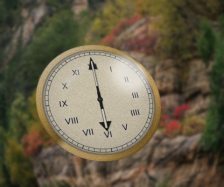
{"hour": 6, "minute": 0}
